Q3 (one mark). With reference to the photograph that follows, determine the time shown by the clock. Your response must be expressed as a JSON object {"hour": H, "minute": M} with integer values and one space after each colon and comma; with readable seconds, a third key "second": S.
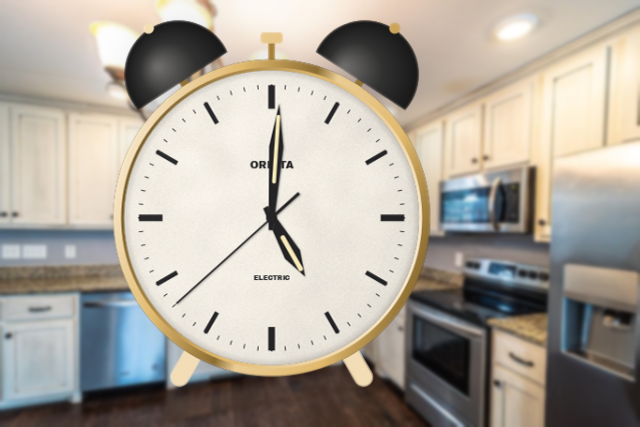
{"hour": 5, "minute": 0, "second": 38}
